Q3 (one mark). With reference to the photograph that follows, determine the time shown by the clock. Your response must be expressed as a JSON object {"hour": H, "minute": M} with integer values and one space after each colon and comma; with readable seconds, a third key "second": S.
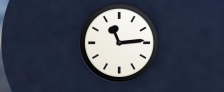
{"hour": 11, "minute": 14}
